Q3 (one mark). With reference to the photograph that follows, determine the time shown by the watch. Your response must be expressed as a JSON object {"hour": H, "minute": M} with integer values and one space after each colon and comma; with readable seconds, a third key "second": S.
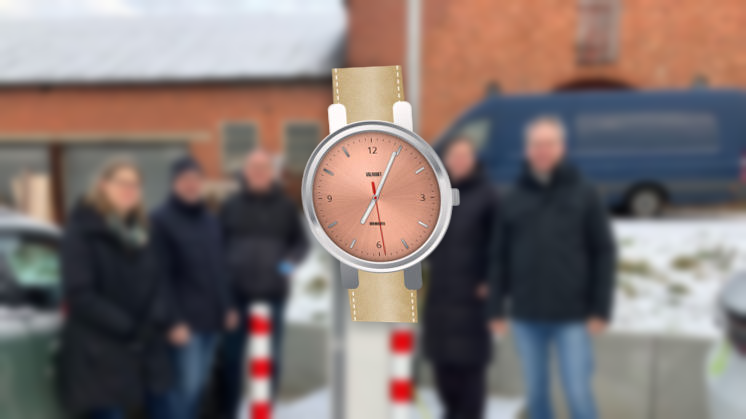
{"hour": 7, "minute": 4, "second": 29}
